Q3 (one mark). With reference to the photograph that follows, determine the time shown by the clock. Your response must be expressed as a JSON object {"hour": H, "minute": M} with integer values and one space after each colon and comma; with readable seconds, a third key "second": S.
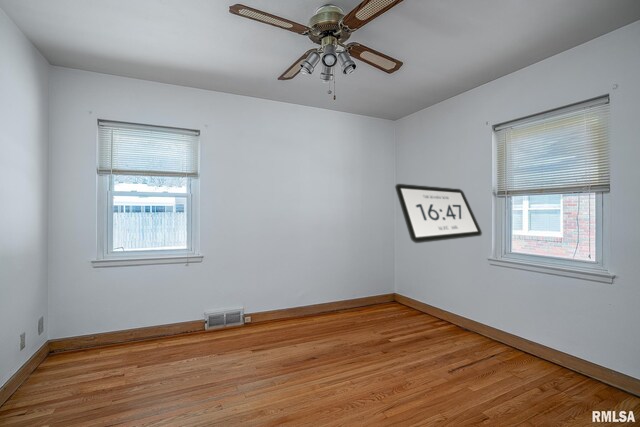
{"hour": 16, "minute": 47}
